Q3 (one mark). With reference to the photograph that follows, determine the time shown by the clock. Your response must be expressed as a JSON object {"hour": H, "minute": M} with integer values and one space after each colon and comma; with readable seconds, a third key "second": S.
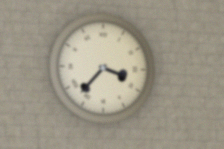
{"hour": 3, "minute": 37}
